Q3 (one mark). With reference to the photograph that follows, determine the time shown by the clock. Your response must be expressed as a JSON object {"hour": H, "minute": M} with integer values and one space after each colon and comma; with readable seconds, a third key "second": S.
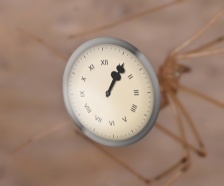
{"hour": 1, "minute": 6}
